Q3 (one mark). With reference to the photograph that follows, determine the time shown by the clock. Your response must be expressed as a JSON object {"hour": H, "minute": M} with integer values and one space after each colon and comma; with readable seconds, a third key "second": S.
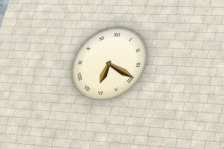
{"hour": 6, "minute": 19}
